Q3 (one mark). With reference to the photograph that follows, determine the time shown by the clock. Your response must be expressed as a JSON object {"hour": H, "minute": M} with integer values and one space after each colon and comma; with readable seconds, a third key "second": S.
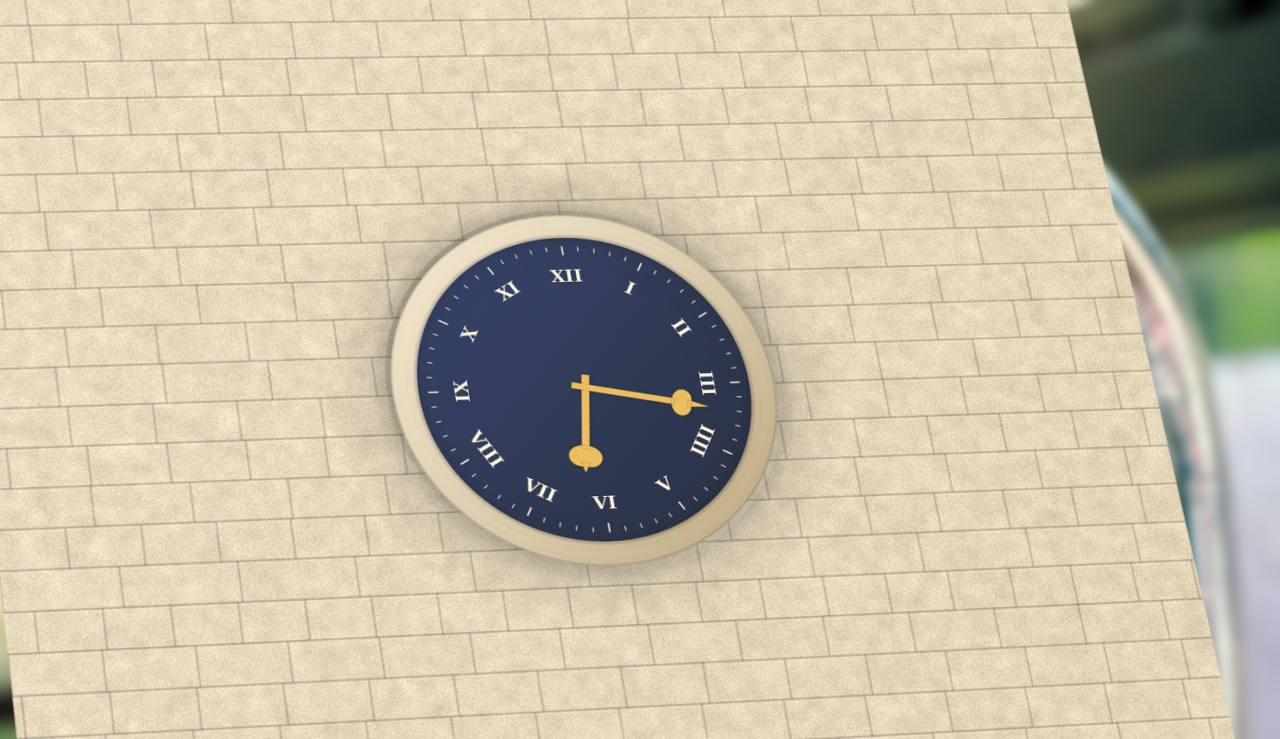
{"hour": 6, "minute": 17}
